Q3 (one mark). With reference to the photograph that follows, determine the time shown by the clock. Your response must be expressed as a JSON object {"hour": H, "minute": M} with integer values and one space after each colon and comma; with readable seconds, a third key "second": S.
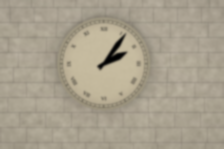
{"hour": 2, "minute": 6}
